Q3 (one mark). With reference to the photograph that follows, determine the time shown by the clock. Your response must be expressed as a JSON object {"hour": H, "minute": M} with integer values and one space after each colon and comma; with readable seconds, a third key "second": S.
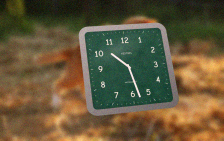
{"hour": 10, "minute": 28}
